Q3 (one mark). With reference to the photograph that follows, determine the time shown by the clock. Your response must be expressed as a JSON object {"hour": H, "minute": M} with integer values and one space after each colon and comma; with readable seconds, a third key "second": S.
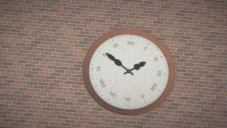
{"hour": 1, "minute": 51}
